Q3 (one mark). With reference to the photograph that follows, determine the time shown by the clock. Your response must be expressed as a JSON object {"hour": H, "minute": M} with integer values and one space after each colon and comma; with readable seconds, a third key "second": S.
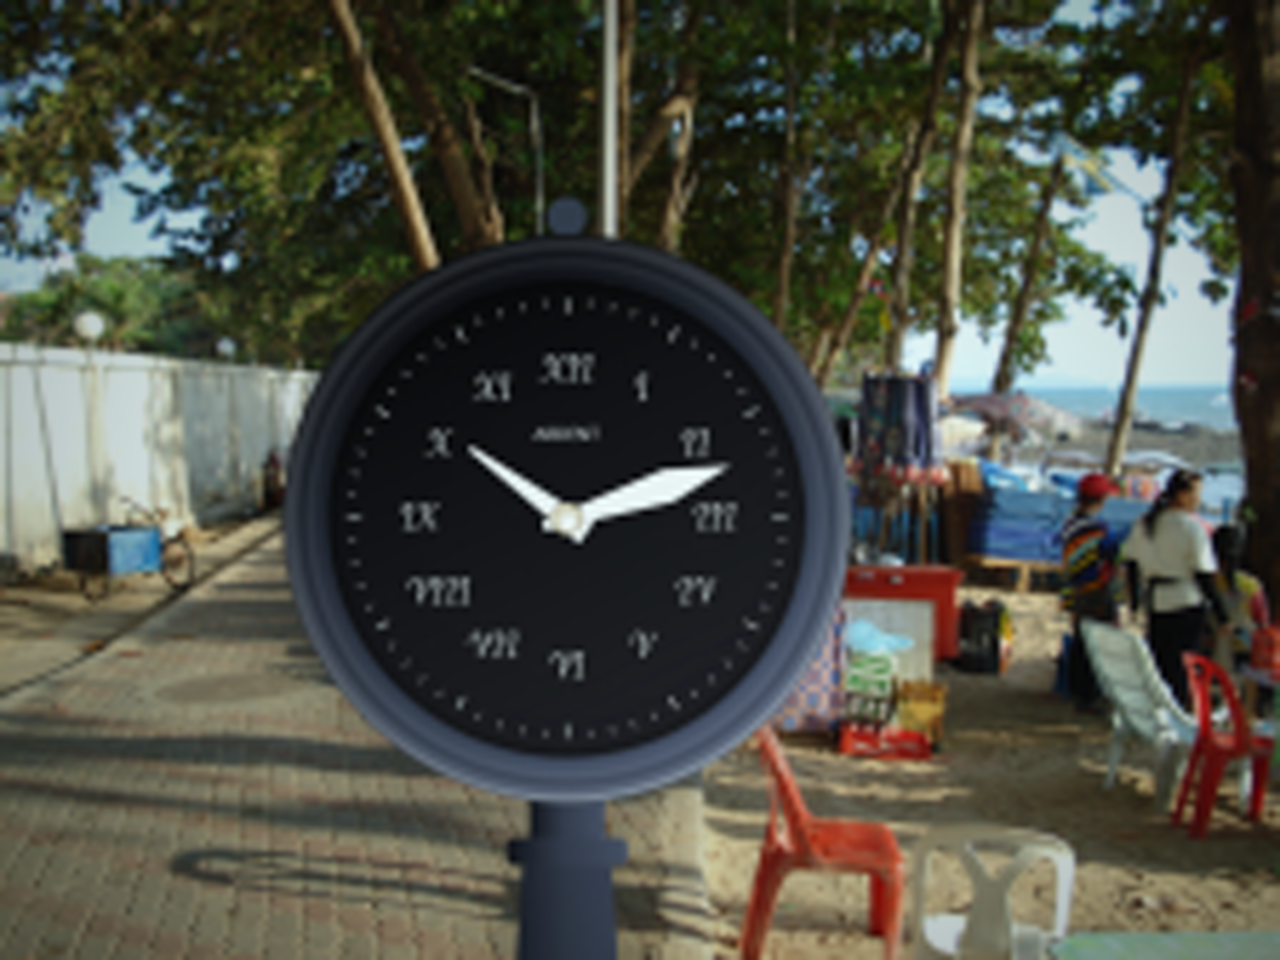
{"hour": 10, "minute": 12}
